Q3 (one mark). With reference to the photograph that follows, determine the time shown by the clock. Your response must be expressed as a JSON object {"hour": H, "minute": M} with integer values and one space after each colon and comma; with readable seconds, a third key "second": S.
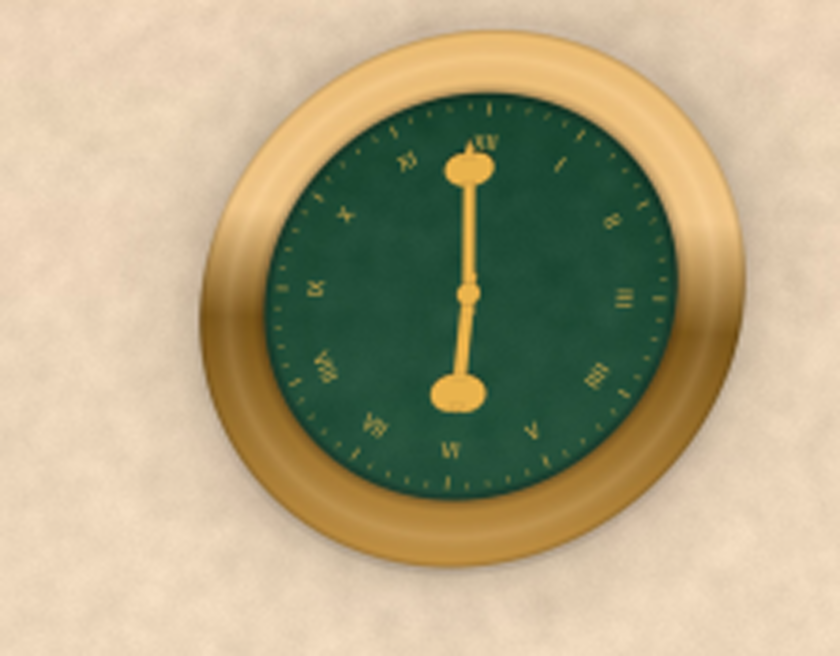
{"hour": 5, "minute": 59}
